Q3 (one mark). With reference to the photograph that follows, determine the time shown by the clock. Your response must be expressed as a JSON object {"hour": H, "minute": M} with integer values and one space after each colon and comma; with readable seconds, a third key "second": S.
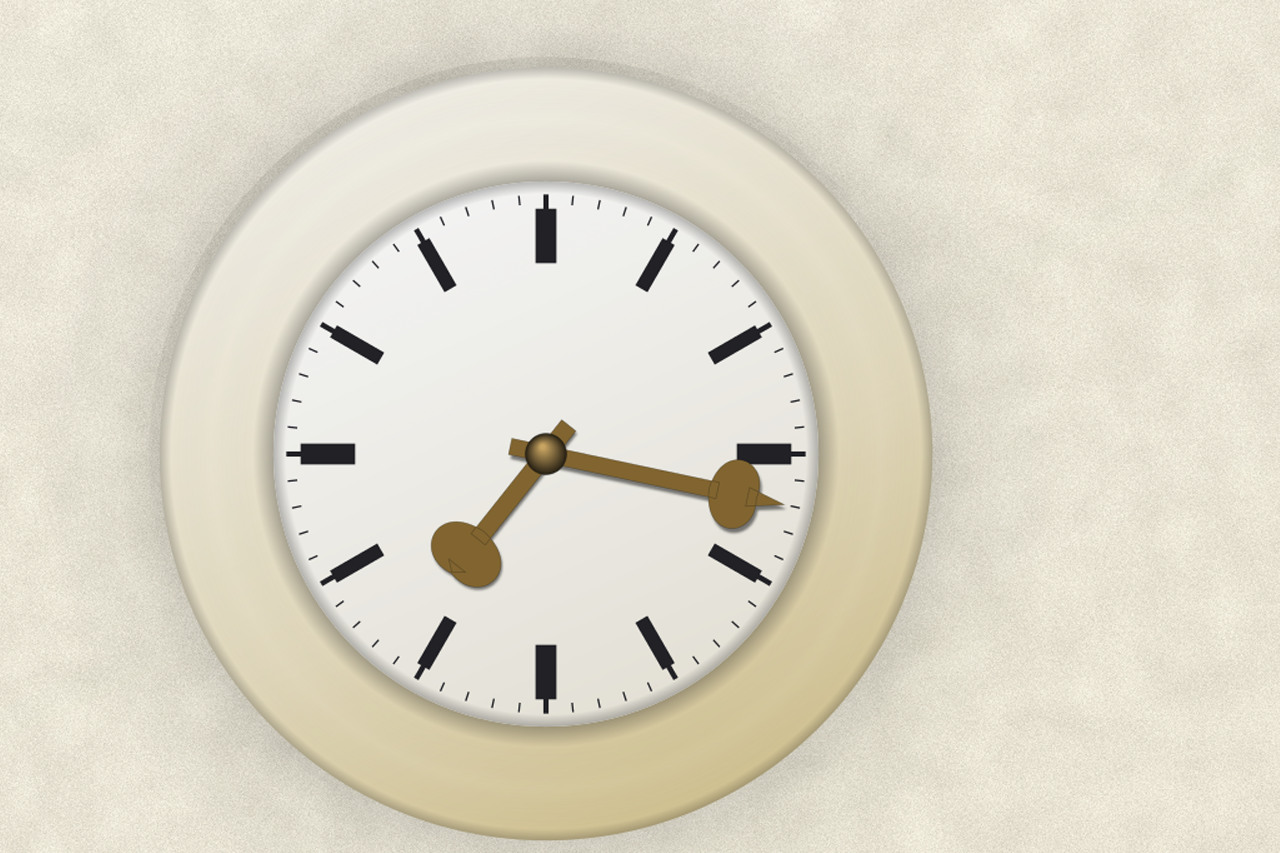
{"hour": 7, "minute": 17}
